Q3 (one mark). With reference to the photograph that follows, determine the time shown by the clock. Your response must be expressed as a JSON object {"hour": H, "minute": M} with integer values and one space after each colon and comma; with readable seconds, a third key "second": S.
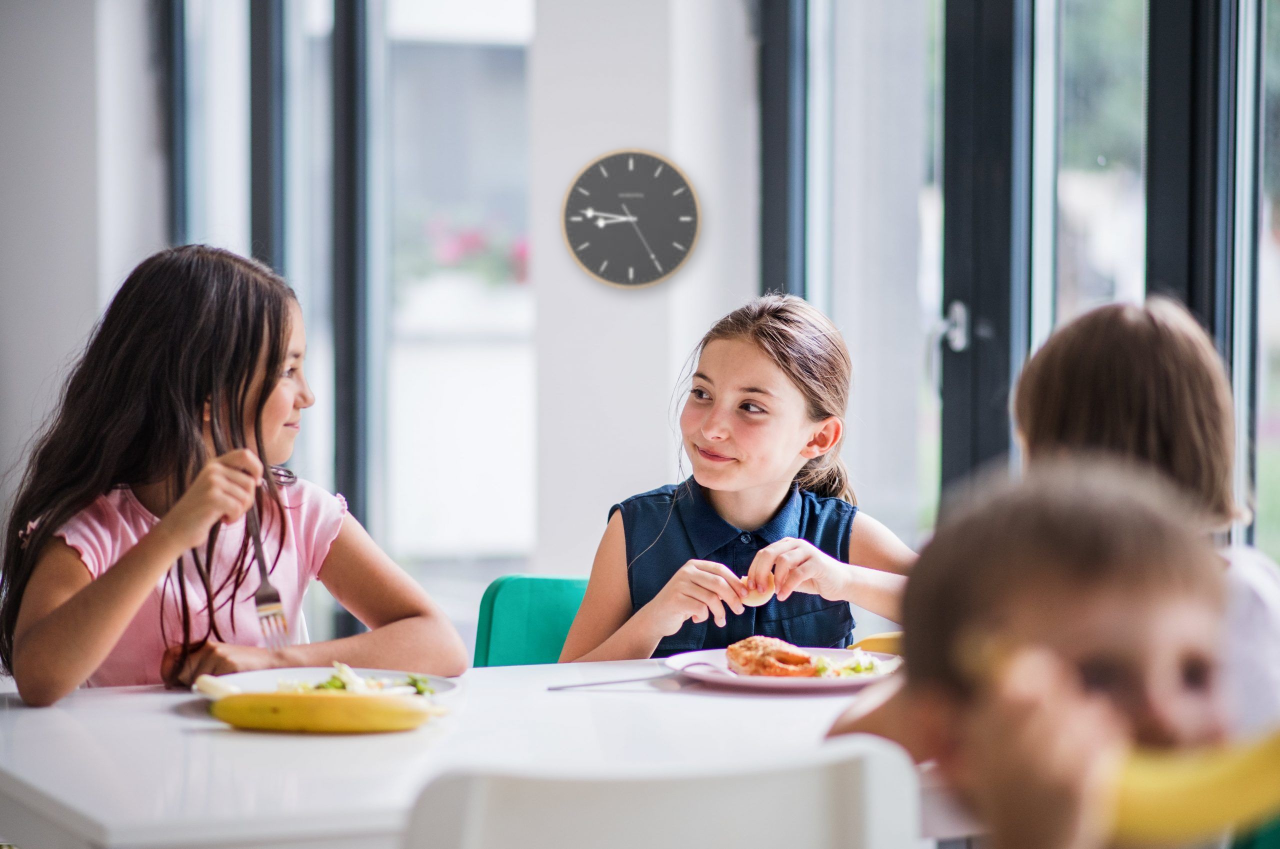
{"hour": 8, "minute": 46, "second": 25}
